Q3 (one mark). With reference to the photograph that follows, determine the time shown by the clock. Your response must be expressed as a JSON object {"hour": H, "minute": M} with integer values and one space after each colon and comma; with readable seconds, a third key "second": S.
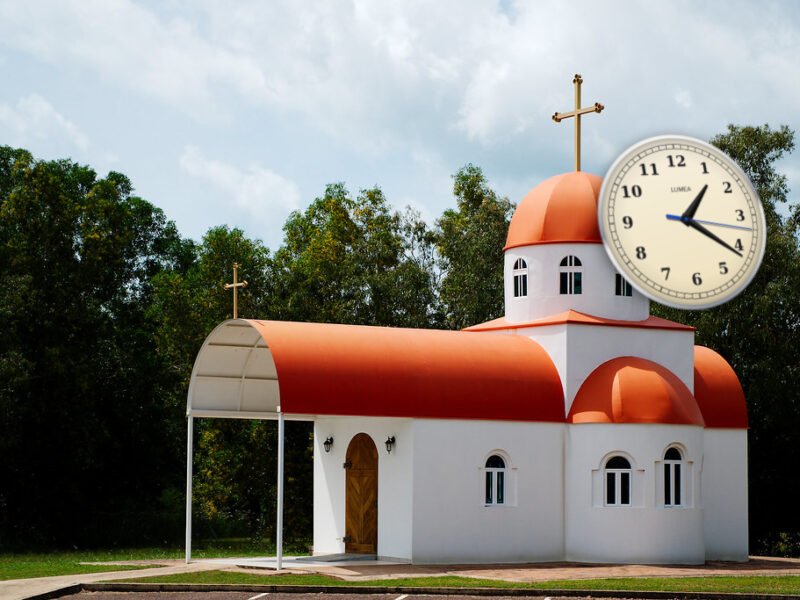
{"hour": 1, "minute": 21, "second": 17}
